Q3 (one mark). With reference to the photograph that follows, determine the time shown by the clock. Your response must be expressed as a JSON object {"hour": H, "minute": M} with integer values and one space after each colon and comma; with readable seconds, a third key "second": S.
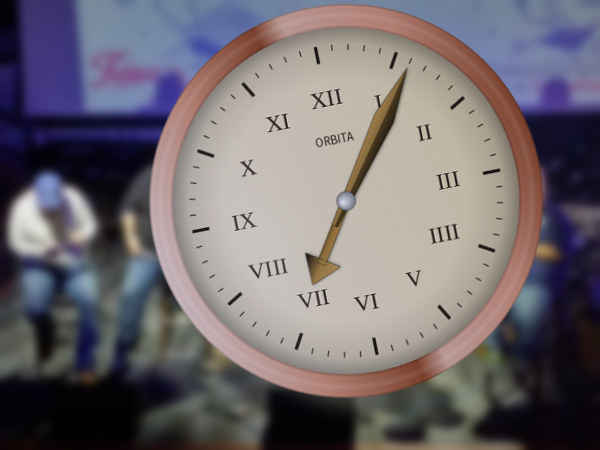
{"hour": 7, "minute": 6}
